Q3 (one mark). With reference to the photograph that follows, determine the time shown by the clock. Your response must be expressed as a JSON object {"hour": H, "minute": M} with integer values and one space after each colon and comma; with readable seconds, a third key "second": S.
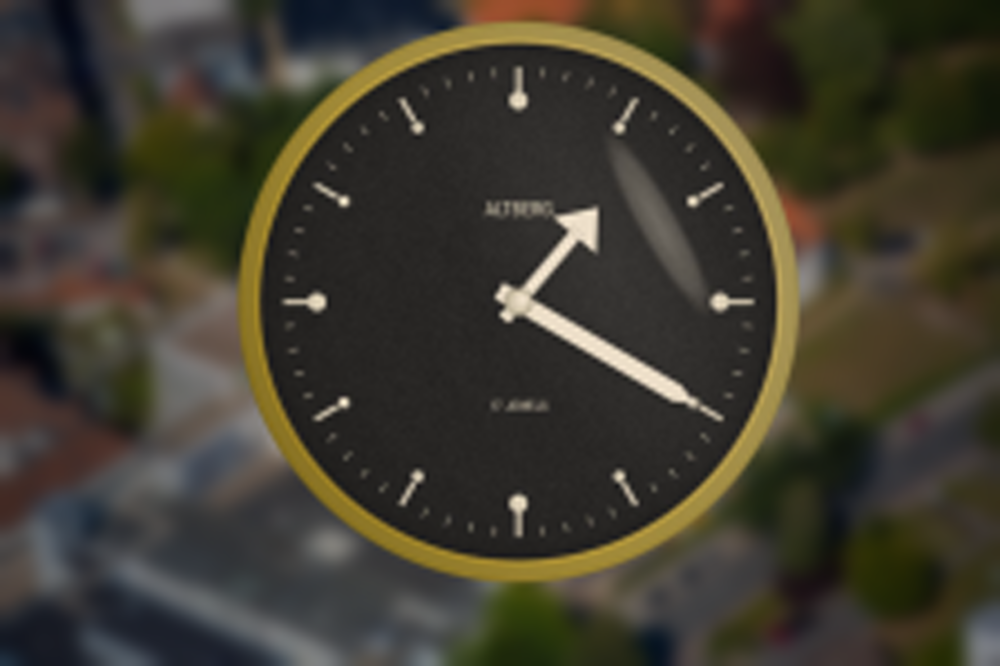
{"hour": 1, "minute": 20}
